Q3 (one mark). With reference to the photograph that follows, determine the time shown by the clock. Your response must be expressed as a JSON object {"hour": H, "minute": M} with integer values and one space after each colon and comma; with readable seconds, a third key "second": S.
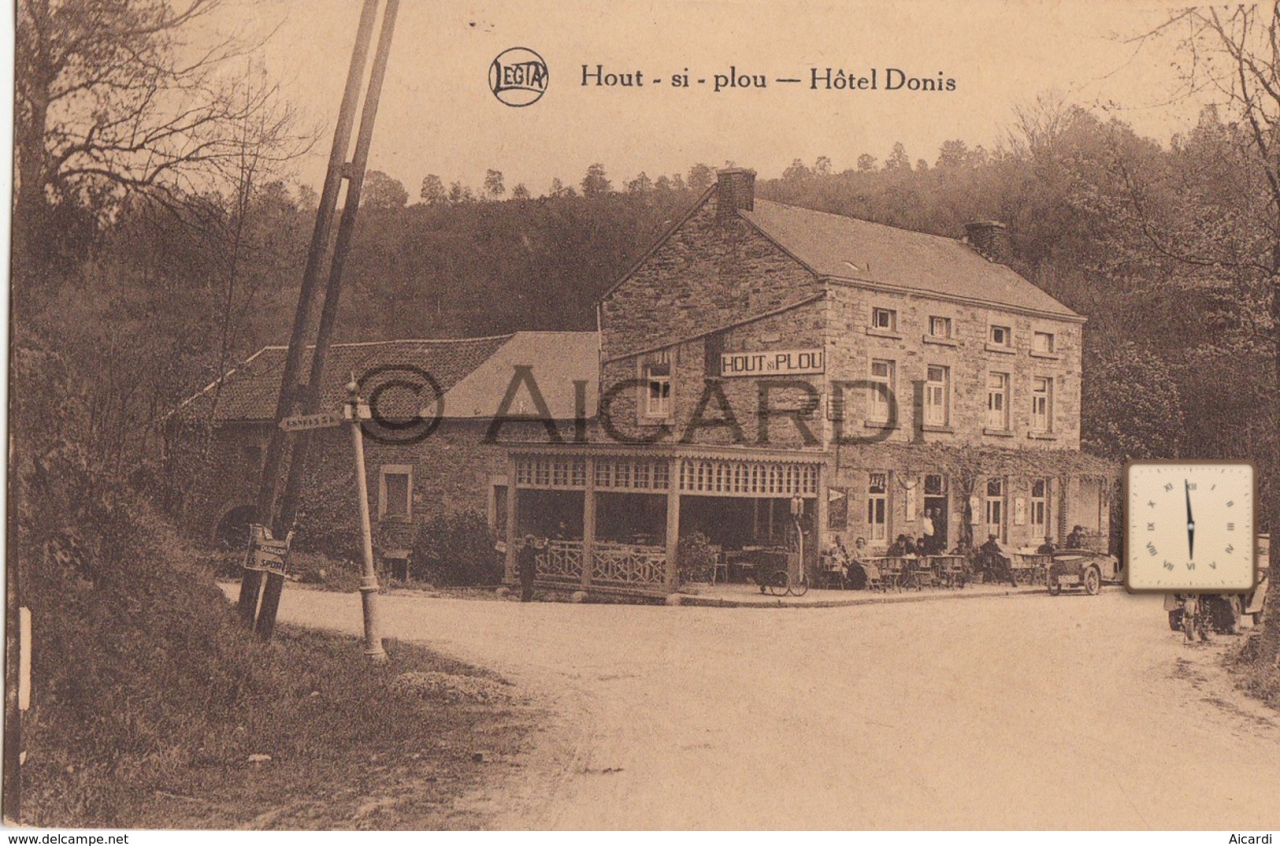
{"hour": 5, "minute": 59}
